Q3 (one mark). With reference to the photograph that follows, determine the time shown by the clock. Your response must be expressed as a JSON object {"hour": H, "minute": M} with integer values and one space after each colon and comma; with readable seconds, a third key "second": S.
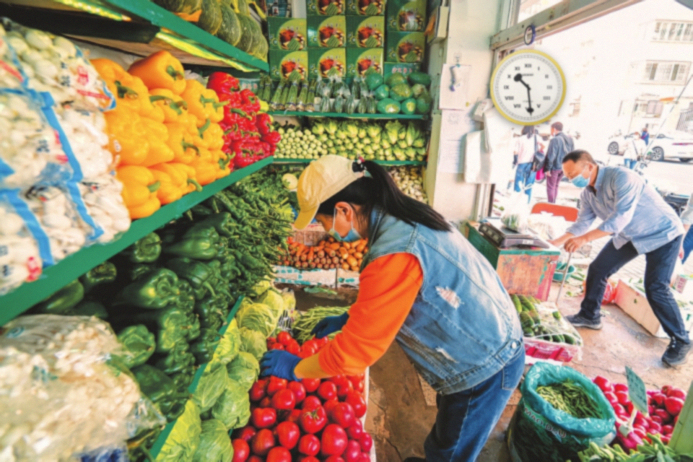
{"hour": 10, "minute": 29}
